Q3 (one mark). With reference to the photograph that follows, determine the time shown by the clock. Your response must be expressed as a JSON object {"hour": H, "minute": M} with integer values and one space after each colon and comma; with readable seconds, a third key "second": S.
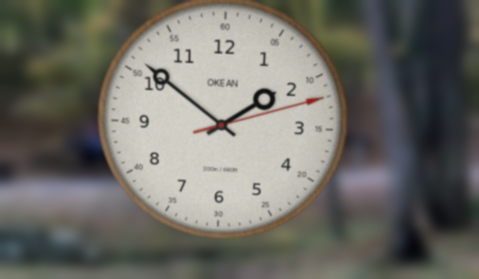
{"hour": 1, "minute": 51, "second": 12}
